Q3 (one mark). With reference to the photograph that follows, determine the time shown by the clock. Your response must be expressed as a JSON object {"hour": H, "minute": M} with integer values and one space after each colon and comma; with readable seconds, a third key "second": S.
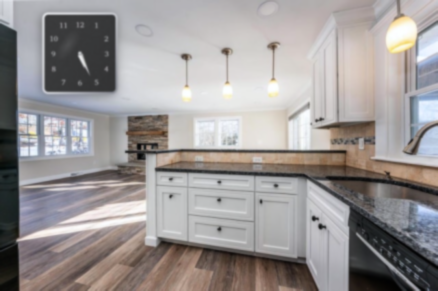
{"hour": 5, "minute": 26}
